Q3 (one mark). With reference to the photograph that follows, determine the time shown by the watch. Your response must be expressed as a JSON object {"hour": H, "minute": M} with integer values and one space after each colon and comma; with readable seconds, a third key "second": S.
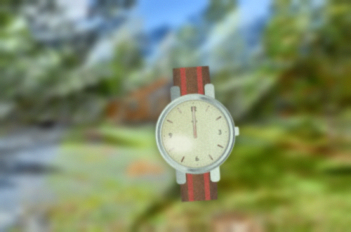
{"hour": 12, "minute": 0}
